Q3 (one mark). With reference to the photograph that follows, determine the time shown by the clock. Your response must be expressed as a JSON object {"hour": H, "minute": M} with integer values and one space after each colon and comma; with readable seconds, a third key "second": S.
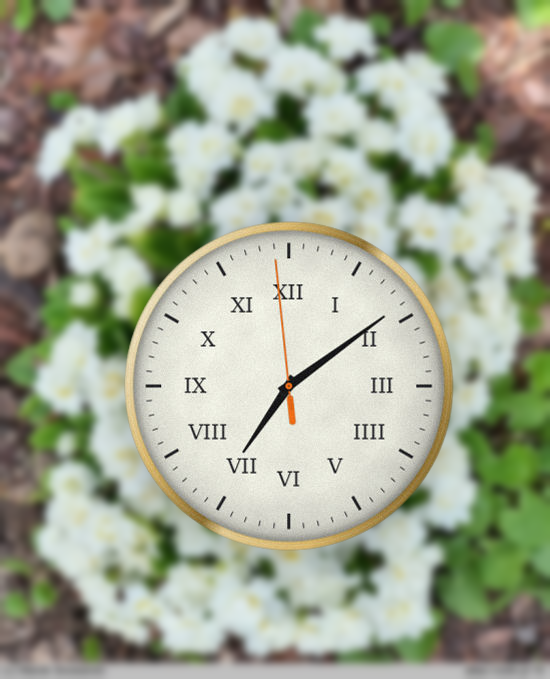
{"hour": 7, "minute": 8, "second": 59}
